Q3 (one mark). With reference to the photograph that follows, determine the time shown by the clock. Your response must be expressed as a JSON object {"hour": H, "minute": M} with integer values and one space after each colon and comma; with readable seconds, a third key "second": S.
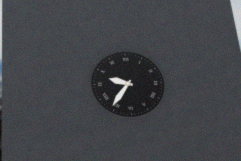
{"hour": 9, "minute": 36}
